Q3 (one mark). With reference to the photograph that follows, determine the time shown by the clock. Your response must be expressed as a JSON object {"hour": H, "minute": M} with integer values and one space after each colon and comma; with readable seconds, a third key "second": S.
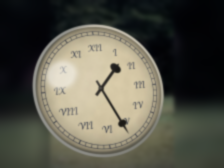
{"hour": 1, "minute": 26}
